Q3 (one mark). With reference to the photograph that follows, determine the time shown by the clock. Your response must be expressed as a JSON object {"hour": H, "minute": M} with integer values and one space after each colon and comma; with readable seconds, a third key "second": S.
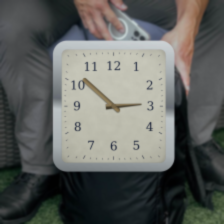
{"hour": 2, "minute": 52}
